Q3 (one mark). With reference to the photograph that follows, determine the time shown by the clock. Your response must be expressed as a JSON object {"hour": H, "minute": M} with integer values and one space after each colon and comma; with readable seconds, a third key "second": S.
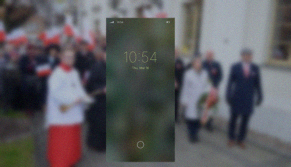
{"hour": 10, "minute": 54}
